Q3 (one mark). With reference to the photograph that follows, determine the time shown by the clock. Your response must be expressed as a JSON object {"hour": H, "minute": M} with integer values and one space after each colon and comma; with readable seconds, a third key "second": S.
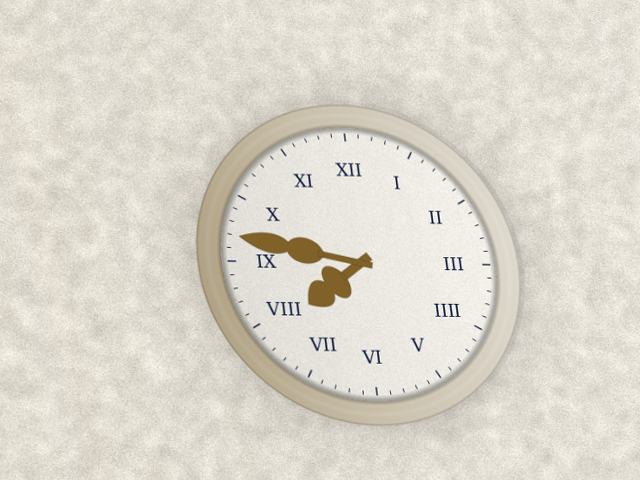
{"hour": 7, "minute": 47}
